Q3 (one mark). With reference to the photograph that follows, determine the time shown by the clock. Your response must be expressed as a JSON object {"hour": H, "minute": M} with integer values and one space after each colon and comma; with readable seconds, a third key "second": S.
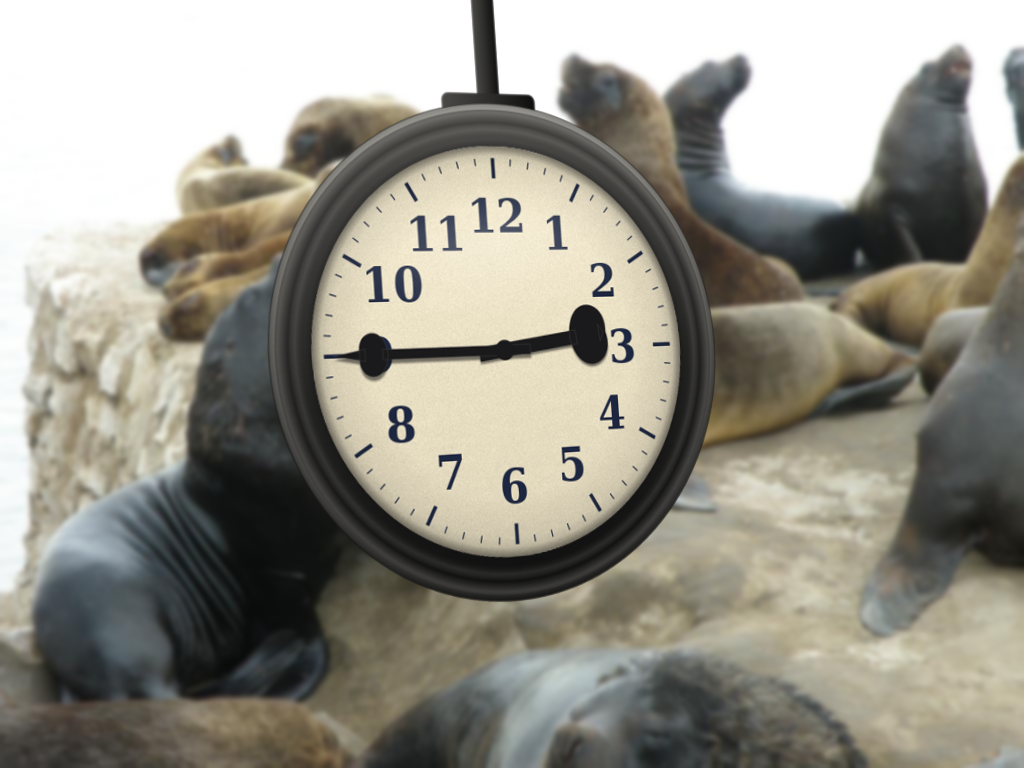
{"hour": 2, "minute": 45}
